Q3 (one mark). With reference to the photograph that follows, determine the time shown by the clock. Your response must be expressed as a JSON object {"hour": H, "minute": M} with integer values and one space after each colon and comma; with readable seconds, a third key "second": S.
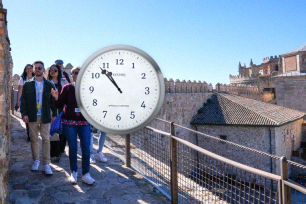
{"hour": 10, "minute": 53}
